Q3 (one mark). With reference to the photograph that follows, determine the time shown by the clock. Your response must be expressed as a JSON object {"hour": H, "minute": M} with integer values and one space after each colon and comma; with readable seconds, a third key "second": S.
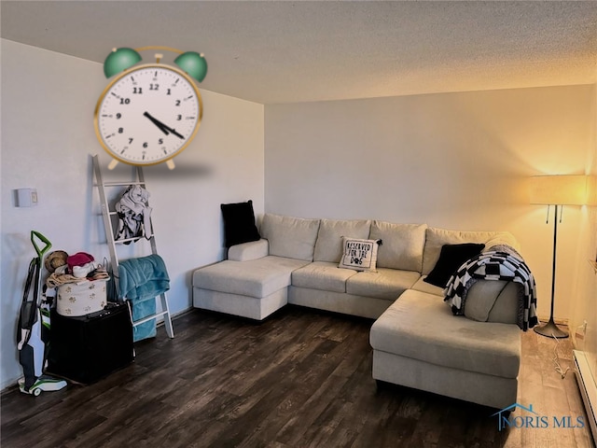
{"hour": 4, "minute": 20}
